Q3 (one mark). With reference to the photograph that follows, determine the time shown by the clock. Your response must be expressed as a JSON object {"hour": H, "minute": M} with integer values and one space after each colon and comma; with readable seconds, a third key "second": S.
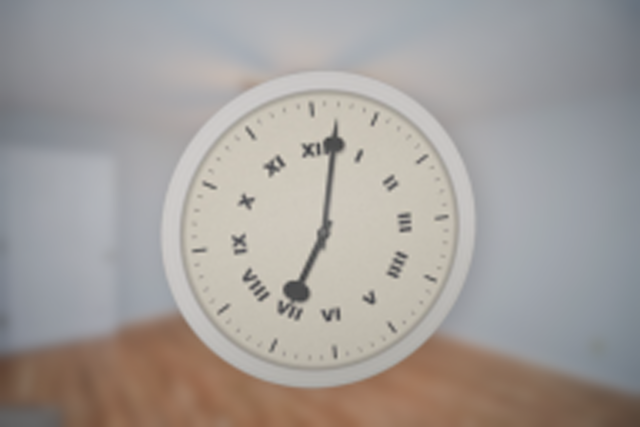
{"hour": 7, "minute": 2}
